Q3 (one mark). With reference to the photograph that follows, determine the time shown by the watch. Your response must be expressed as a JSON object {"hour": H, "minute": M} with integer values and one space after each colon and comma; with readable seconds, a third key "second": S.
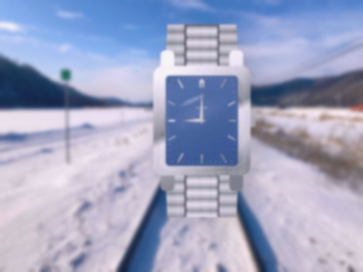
{"hour": 9, "minute": 0}
